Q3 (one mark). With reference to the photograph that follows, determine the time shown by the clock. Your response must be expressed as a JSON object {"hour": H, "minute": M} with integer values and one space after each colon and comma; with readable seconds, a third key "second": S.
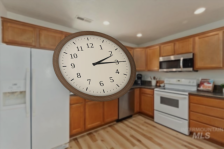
{"hour": 2, "minute": 15}
